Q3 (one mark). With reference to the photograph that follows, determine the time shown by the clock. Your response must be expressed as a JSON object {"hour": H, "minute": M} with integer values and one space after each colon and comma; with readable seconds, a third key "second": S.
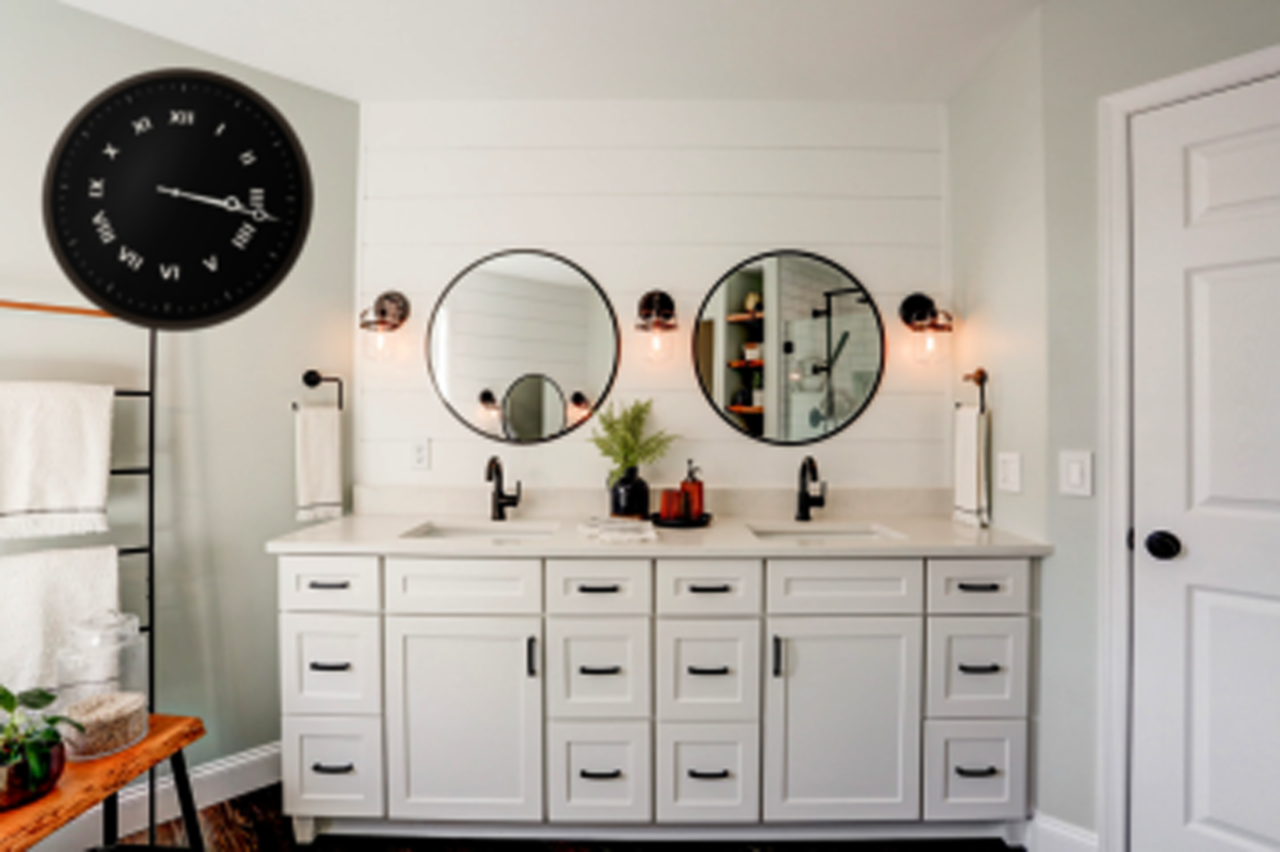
{"hour": 3, "minute": 17}
